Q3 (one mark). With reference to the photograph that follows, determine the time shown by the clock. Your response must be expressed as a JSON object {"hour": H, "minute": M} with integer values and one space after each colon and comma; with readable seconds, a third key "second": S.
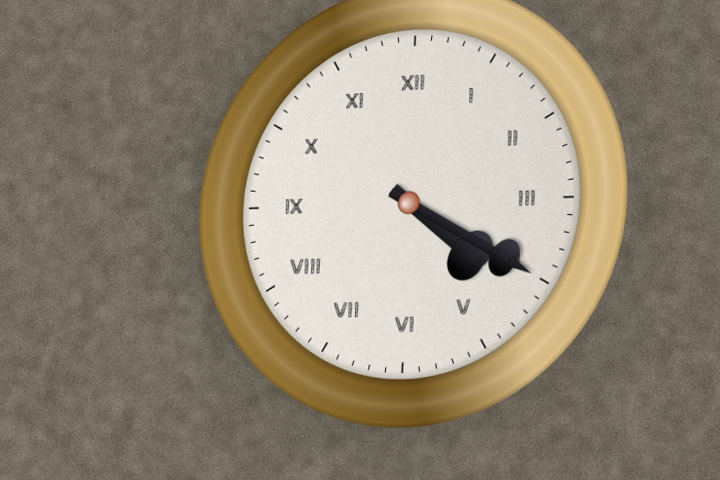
{"hour": 4, "minute": 20}
